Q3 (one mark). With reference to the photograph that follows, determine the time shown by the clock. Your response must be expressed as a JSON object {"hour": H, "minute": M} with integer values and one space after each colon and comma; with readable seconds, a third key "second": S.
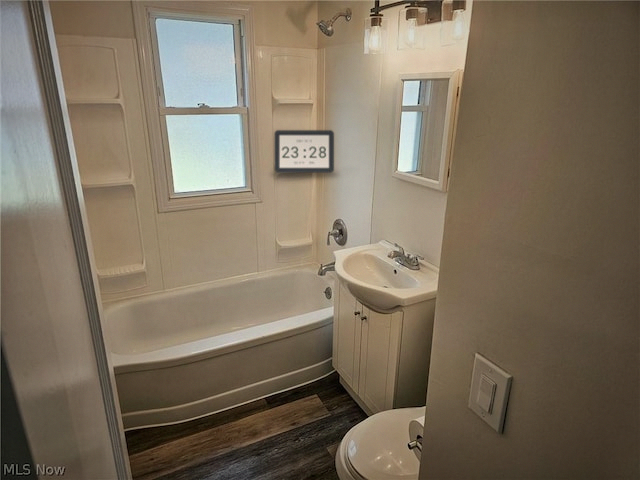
{"hour": 23, "minute": 28}
